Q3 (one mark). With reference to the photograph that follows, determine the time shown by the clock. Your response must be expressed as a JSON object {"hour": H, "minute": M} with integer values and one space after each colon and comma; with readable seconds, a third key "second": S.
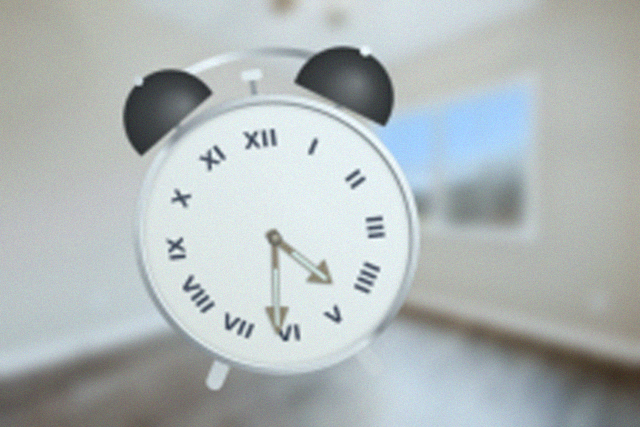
{"hour": 4, "minute": 31}
